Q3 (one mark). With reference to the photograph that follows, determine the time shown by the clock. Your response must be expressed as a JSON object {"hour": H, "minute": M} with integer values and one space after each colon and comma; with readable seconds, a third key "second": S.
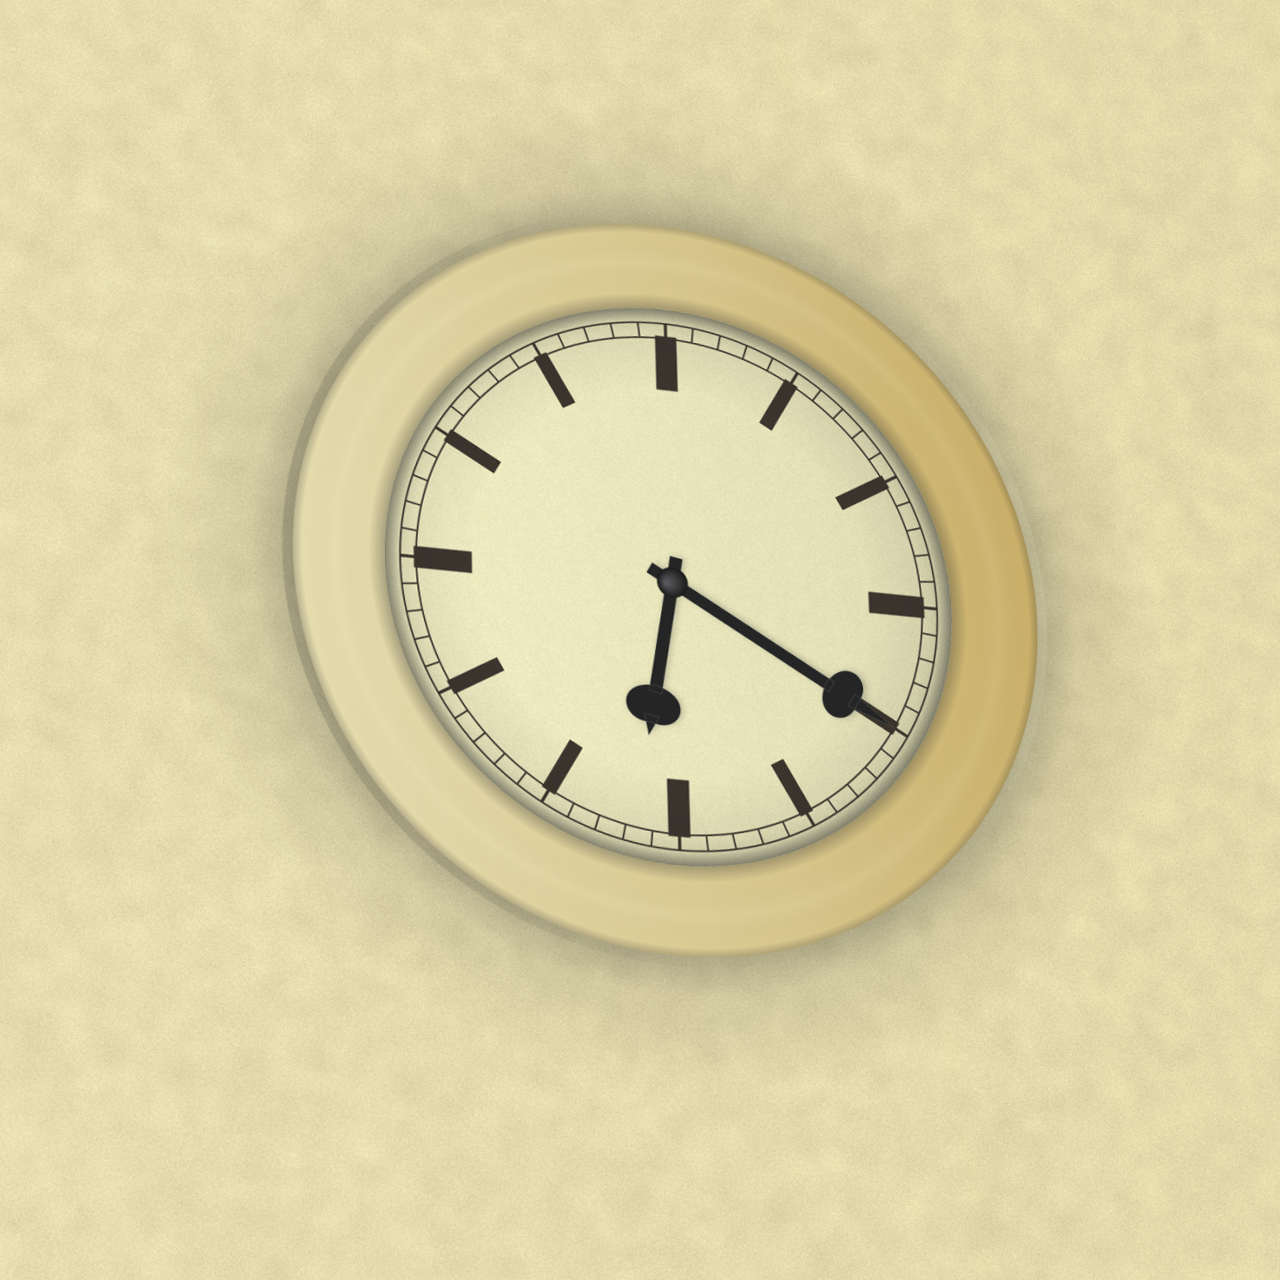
{"hour": 6, "minute": 20}
